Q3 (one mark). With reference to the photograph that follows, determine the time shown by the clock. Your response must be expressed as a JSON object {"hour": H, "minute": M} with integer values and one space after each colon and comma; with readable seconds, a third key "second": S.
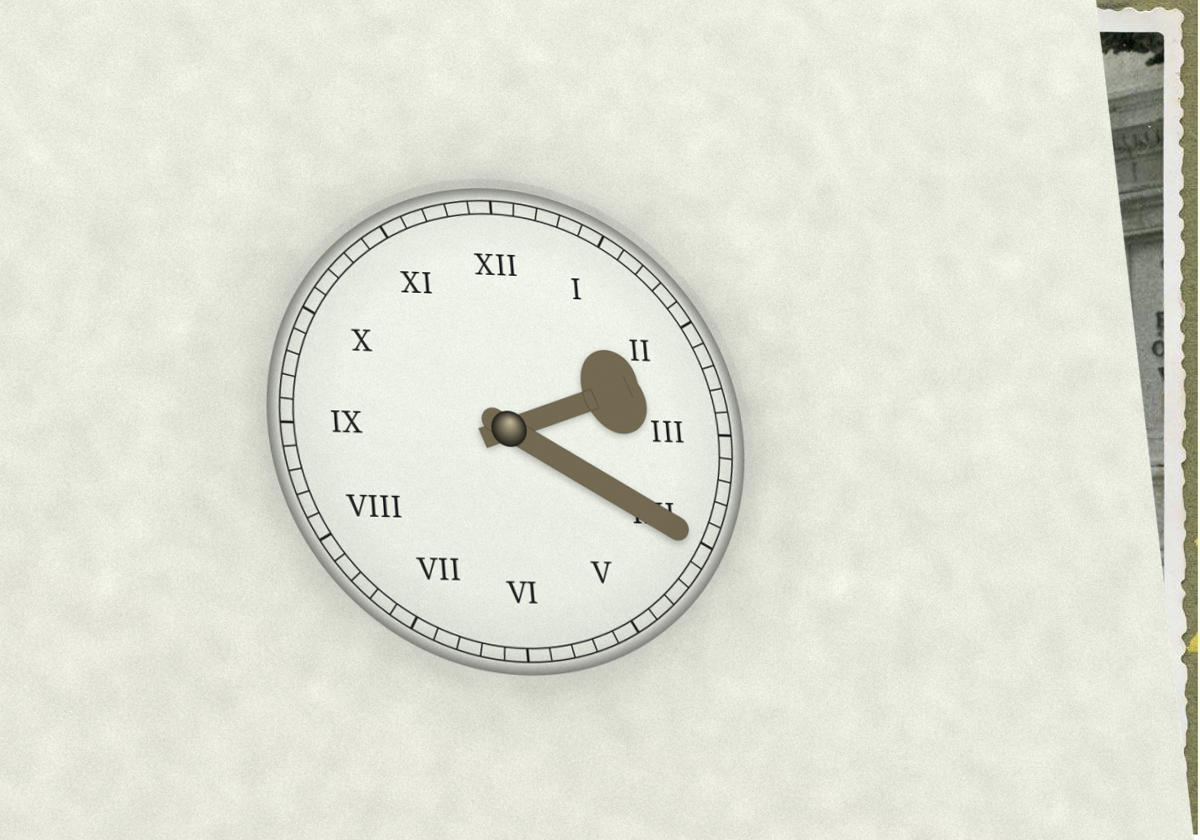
{"hour": 2, "minute": 20}
